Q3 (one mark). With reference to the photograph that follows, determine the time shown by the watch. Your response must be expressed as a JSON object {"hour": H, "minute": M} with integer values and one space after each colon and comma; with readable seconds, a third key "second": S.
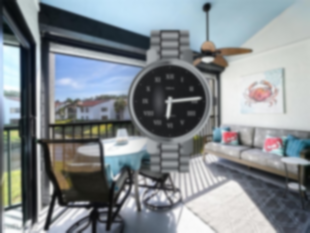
{"hour": 6, "minute": 14}
